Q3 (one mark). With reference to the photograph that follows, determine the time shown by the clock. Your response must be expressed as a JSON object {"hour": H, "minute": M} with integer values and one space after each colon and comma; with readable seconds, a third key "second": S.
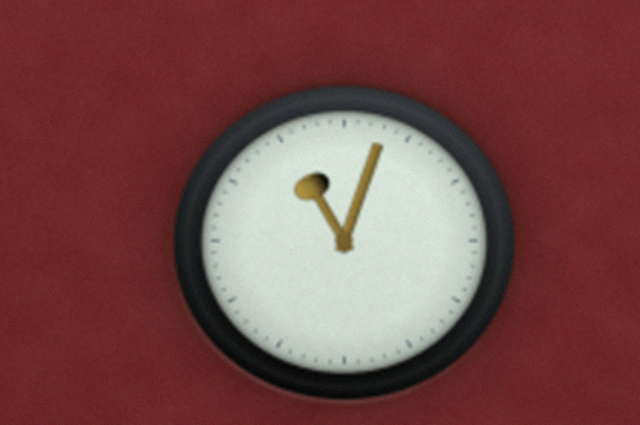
{"hour": 11, "minute": 3}
